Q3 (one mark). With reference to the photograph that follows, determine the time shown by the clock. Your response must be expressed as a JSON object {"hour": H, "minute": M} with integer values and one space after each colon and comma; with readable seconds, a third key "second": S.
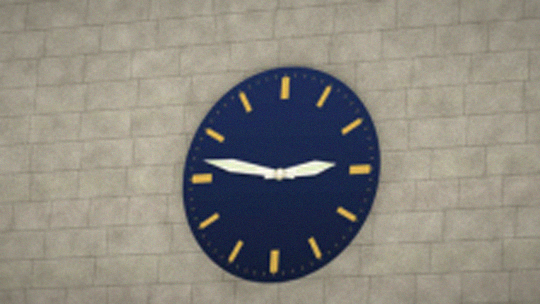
{"hour": 2, "minute": 47}
